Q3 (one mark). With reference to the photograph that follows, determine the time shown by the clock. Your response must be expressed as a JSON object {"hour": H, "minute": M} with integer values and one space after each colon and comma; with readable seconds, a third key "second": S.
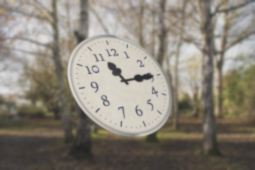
{"hour": 11, "minute": 15}
